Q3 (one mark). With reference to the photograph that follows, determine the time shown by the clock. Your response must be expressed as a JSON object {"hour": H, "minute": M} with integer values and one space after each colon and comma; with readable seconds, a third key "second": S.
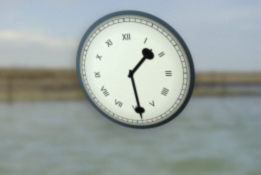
{"hour": 1, "minute": 29}
